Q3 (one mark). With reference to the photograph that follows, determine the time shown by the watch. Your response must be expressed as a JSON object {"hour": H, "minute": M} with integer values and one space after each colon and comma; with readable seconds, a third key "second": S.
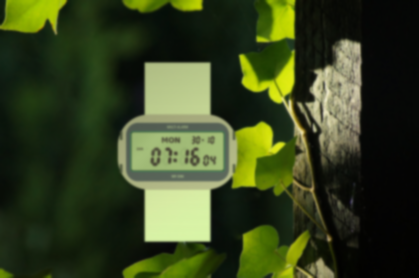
{"hour": 7, "minute": 16, "second": 4}
